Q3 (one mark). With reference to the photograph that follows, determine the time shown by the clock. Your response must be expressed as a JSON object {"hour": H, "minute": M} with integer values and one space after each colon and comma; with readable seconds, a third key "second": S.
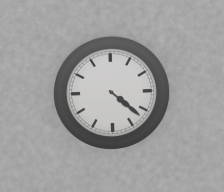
{"hour": 4, "minute": 22}
